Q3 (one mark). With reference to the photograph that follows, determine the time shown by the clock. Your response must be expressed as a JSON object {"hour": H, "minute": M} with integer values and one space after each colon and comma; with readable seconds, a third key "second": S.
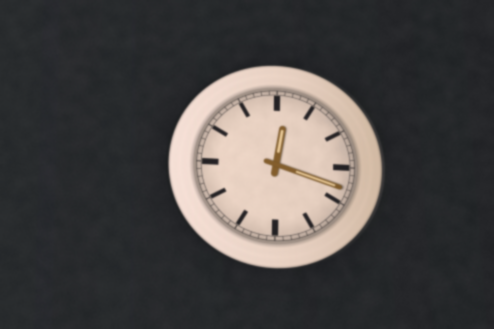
{"hour": 12, "minute": 18}
